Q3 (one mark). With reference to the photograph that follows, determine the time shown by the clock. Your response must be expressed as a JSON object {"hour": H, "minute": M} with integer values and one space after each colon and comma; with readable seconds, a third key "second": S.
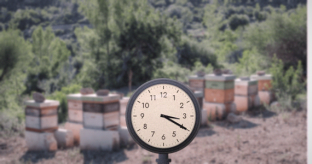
{"hour": 3, "minute": 20}
